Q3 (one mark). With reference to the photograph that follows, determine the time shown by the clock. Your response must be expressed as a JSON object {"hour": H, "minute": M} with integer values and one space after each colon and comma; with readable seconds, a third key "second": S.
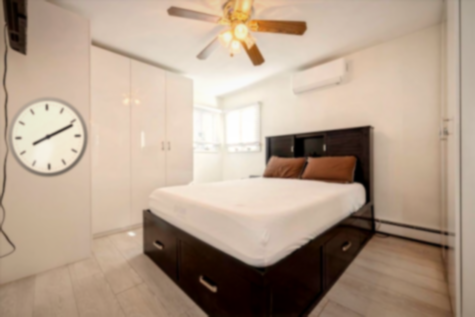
{"hour": 8, "minute": 11}
